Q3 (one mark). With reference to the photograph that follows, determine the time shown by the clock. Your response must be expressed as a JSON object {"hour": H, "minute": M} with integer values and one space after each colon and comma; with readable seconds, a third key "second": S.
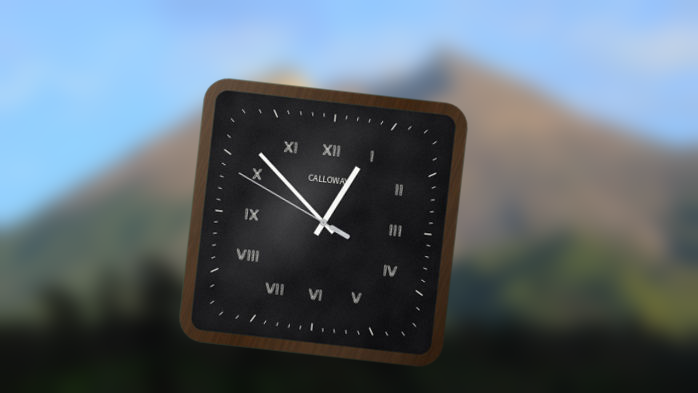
{"hour": 12, "minute": 51, "second": 49}
